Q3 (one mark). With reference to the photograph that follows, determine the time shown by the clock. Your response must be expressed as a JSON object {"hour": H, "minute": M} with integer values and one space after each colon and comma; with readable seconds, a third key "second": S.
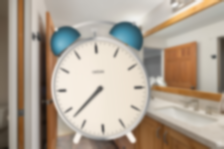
{"hour": 7, "minute": 38}
